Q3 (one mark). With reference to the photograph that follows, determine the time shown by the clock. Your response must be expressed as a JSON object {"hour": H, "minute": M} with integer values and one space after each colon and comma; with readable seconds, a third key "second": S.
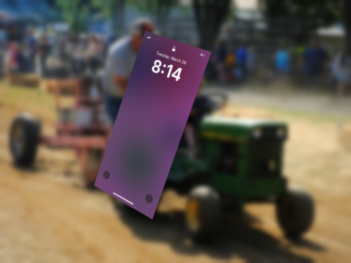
{"hour": 8, "minute": 14}
